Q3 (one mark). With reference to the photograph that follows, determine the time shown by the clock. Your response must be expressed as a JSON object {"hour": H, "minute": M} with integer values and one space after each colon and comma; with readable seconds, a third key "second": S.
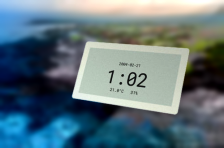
{"hour": 1, "minute": 2}
